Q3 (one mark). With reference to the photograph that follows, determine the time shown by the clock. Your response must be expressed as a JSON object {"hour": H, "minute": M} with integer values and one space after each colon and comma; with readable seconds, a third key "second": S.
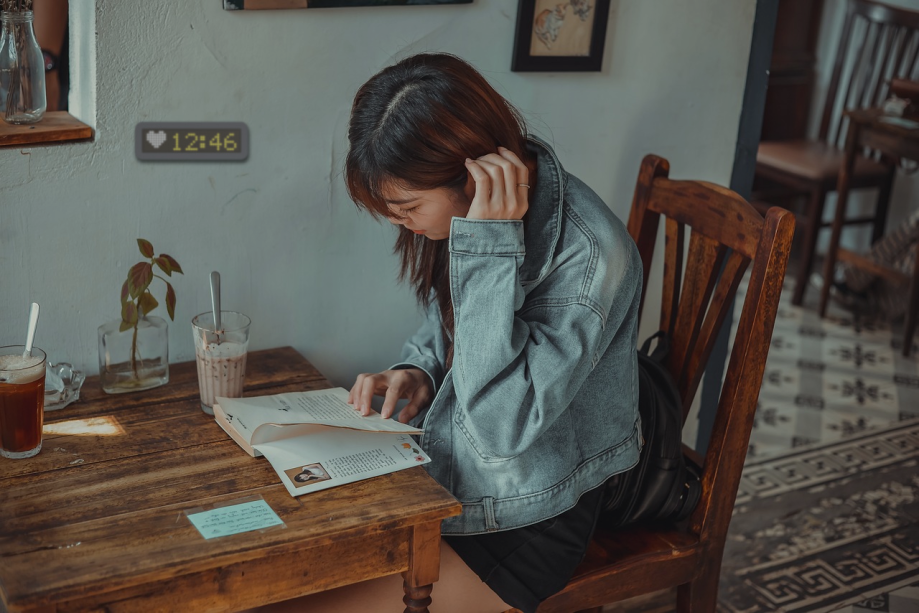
{"hour": 12, "minute": 46}
